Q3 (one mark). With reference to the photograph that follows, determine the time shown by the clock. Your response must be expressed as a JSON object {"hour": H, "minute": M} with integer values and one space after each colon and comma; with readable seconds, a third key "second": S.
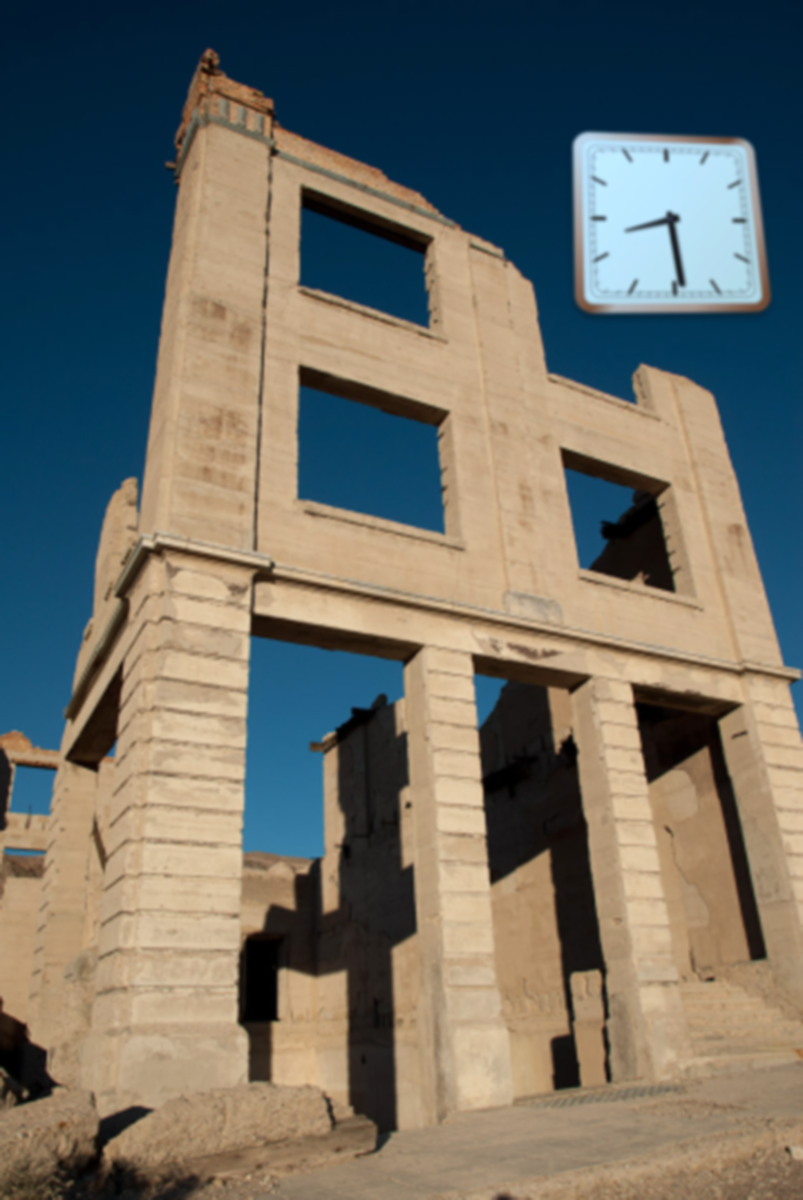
{"hour": 8, "minute": 29}
